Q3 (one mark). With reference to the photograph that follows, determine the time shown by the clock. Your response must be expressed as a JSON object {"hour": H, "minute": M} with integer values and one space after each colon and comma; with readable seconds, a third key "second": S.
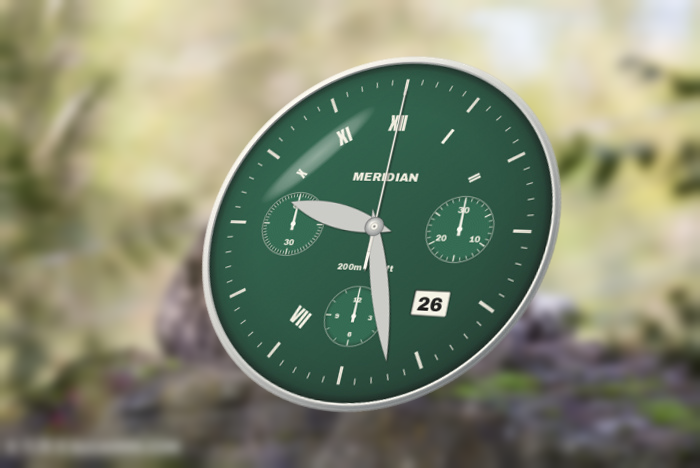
{"hour": 9, "minute": 27}
